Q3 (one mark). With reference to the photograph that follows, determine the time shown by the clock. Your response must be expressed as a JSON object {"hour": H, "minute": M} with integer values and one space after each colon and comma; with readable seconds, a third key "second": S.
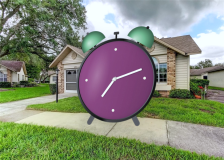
{"hour": 7, "minute": 12}
